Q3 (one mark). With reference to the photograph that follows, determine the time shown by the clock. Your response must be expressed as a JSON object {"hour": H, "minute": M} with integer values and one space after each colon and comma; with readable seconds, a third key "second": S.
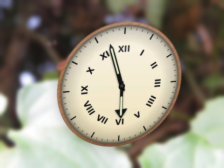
{"hour": 5, "minute": 57}
